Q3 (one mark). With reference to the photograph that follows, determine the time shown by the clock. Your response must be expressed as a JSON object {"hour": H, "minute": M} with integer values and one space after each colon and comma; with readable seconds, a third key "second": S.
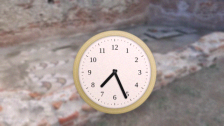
{"hour": 7, "minute": 26}
